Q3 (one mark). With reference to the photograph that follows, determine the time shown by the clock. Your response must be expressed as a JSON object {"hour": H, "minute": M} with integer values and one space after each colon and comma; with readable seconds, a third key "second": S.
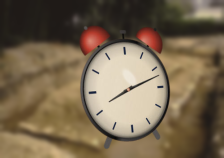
{"hour": 8, "minute": 12}
